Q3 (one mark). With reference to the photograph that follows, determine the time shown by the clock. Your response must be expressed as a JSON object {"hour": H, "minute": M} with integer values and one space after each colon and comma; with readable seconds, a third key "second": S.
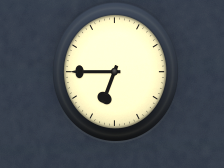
{"hour": 6, "minute": 45}
